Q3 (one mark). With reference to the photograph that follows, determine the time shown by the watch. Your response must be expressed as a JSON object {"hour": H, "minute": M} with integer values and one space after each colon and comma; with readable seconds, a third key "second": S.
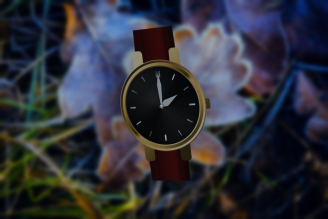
{"hour": 2, "minute": 0}
